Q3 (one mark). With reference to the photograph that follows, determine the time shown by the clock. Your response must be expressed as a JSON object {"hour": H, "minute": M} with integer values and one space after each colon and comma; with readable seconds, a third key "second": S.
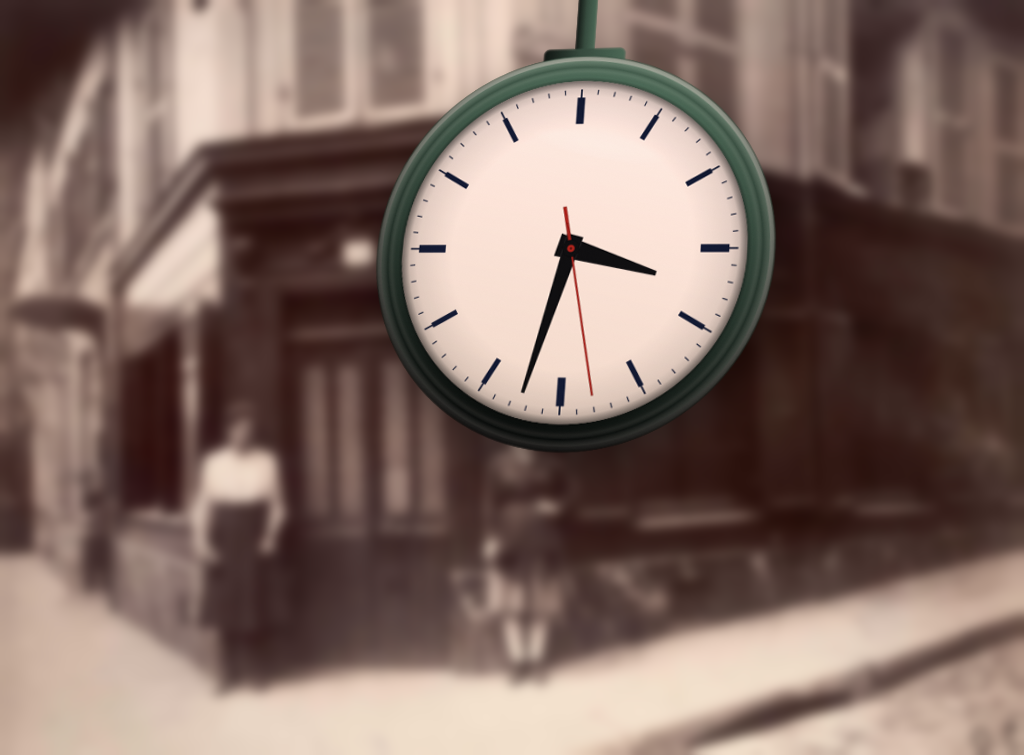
{"hour": 3, "minute": 32, "second": 28}
